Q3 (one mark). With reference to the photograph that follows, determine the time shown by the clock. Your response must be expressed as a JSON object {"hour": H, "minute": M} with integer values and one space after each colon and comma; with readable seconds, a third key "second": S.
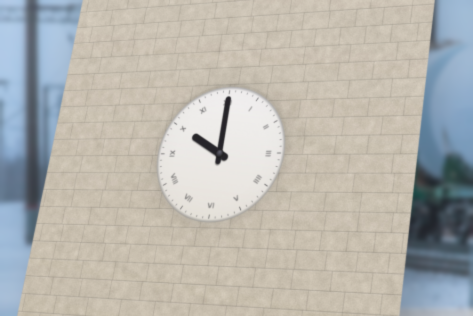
{"hour": 10, "minute": 0}
